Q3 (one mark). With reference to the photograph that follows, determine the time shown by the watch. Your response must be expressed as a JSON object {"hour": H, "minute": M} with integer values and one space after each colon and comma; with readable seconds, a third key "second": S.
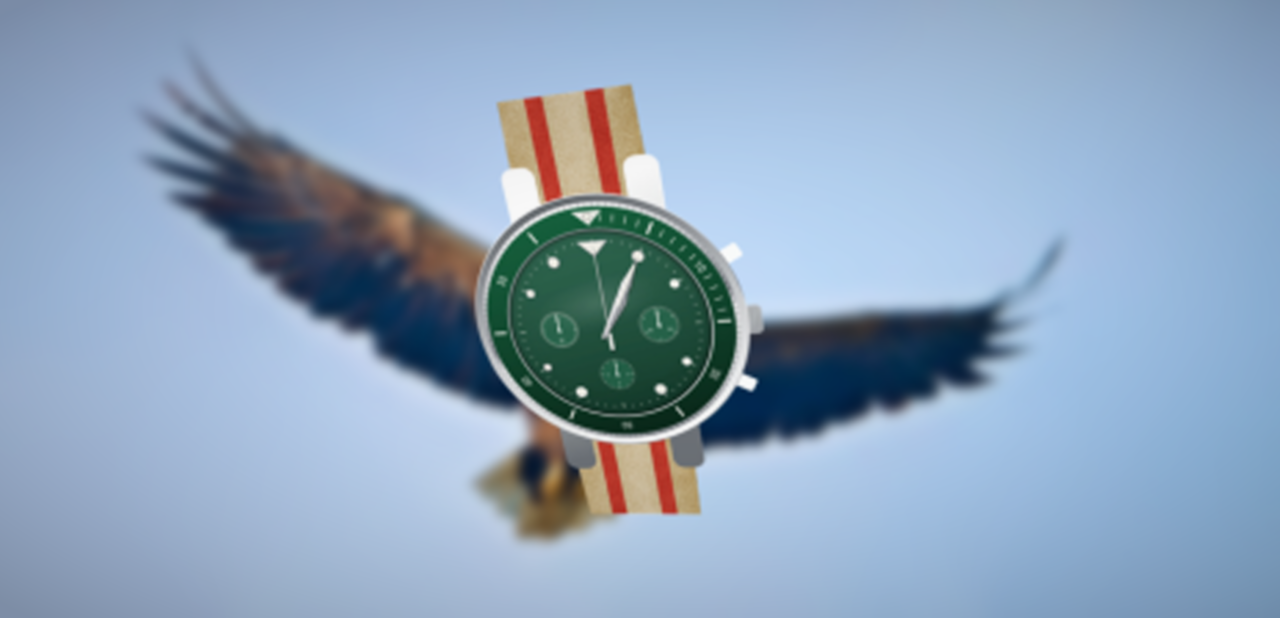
{"hour": 1, "minute": 5}
